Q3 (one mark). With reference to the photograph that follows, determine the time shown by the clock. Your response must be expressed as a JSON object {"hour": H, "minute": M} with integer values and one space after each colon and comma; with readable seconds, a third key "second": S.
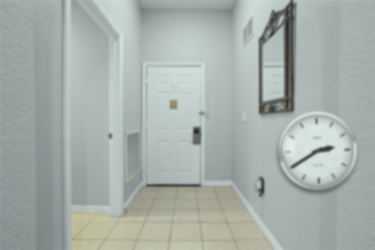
{"hour": 2, "minute": 40}
